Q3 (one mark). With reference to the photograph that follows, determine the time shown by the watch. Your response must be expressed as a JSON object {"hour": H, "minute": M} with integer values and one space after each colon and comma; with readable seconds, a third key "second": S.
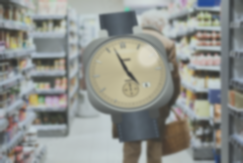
{"hour": 4, "minute": 57}
